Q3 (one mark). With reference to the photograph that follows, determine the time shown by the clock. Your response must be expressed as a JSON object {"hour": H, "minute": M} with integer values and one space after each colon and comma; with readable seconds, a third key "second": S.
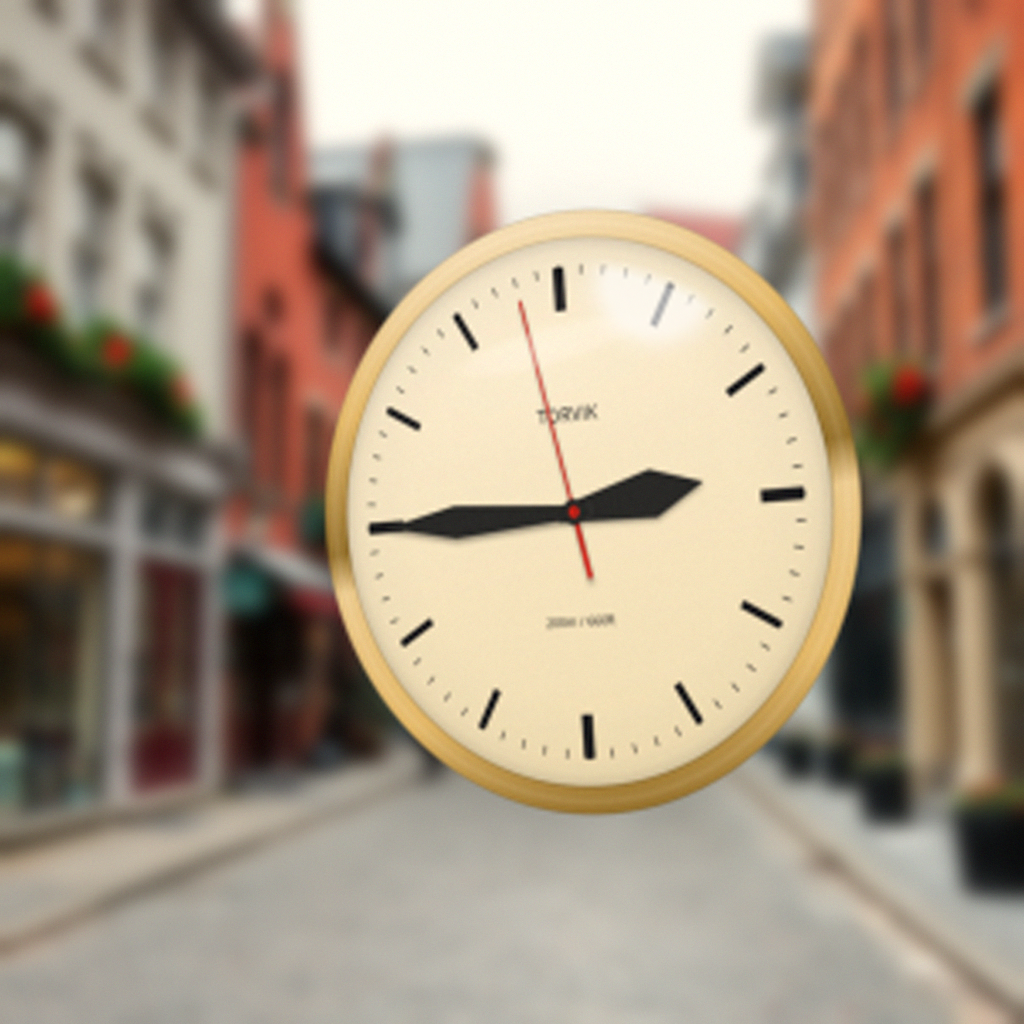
{"hour": 2, "minute": 44, "second": 58}
